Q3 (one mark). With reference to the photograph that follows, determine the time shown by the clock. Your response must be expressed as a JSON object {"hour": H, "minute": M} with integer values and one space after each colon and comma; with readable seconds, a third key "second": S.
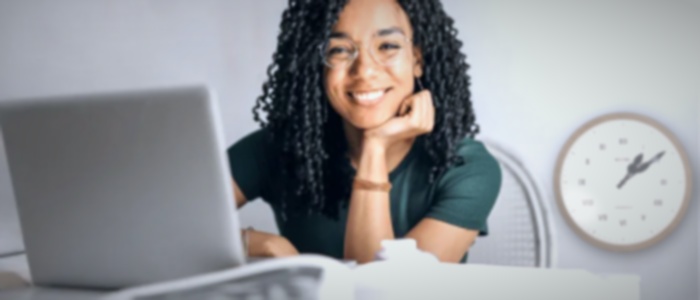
{"hour": 1, "minute": 9}
